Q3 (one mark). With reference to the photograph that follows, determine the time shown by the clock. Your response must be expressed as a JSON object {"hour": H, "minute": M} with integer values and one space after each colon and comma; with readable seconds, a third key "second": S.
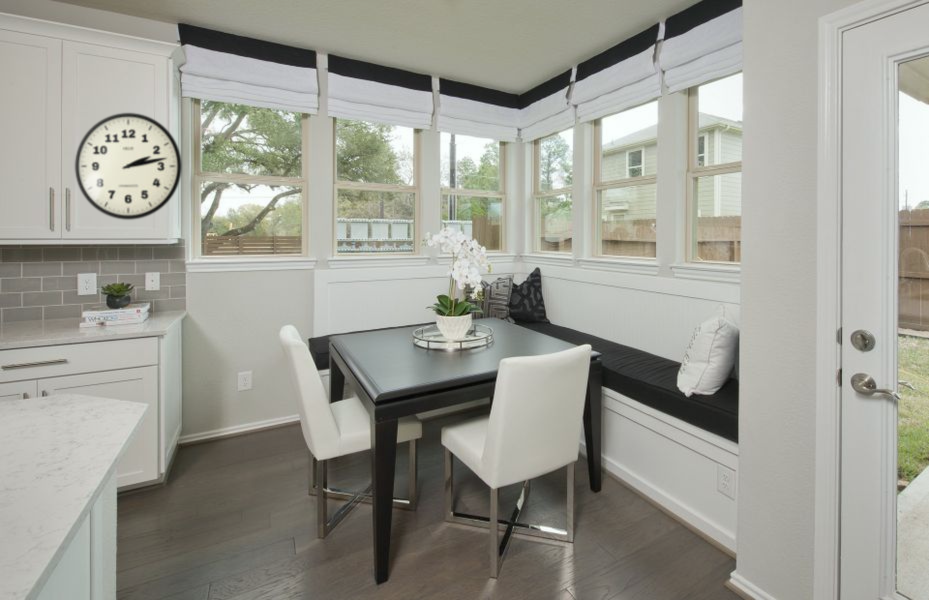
{"hour": 2, "minute": 13}
